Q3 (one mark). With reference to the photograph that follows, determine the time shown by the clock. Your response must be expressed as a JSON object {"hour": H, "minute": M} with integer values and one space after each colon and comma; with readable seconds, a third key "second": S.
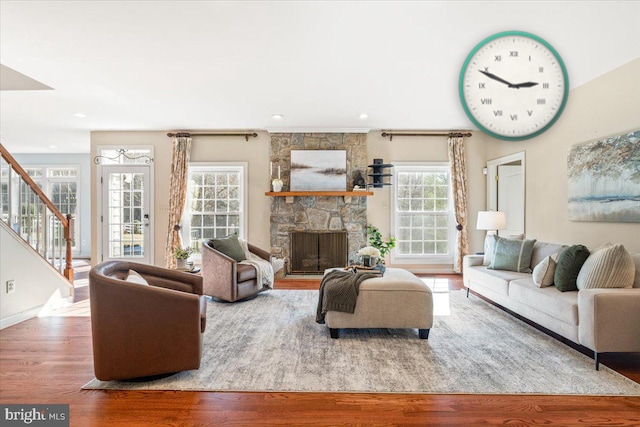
{"hour": 2, "minute": 49}
